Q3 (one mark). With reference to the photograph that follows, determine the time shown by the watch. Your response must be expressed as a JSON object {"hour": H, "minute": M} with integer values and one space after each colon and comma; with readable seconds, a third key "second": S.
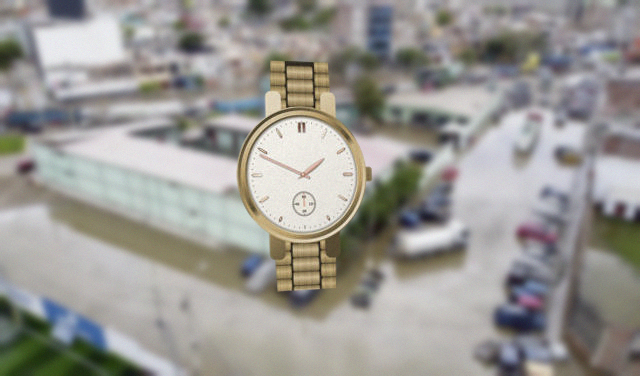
{"hour": 1, "minute": 49}
